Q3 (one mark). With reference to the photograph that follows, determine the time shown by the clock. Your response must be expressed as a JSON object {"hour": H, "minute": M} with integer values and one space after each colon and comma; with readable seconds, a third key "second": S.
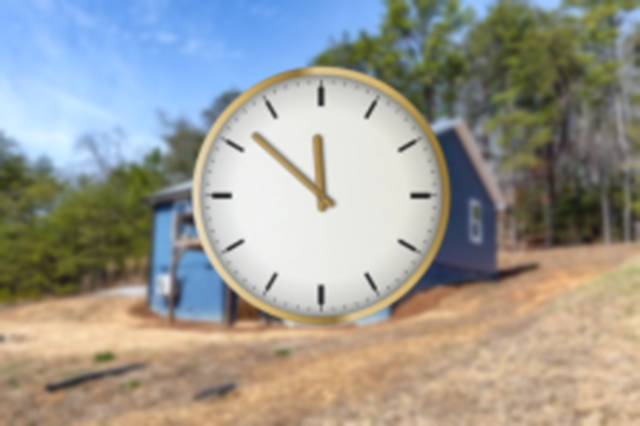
{"hour": 11, "minute": 52}
